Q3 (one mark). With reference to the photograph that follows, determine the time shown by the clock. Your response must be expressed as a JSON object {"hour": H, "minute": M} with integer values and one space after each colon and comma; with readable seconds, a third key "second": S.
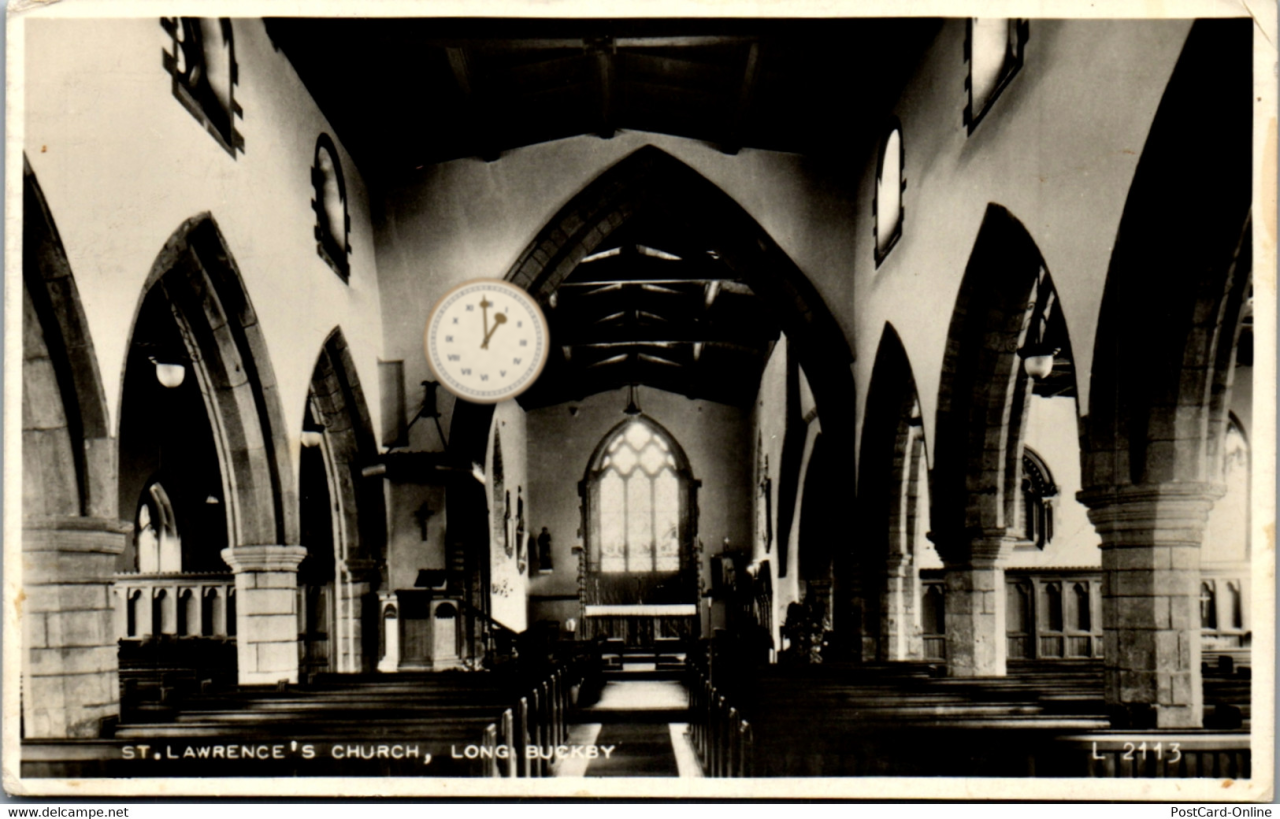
{"hour": 12, "minute": 59}
